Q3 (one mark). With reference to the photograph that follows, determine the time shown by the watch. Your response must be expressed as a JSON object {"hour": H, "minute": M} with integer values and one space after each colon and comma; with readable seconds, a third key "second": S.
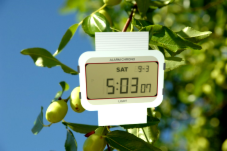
{"hour": 5, "minute": 3, "second": 7}
